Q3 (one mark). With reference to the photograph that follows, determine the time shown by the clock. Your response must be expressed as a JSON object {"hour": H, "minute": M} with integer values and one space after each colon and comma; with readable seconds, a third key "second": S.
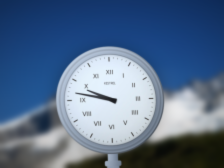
{"hour": 9, "minute": 47}
